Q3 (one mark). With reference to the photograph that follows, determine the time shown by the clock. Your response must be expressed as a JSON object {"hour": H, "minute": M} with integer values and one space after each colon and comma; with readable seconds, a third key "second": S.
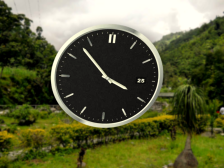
{"hour": 3, "minute": 53}
